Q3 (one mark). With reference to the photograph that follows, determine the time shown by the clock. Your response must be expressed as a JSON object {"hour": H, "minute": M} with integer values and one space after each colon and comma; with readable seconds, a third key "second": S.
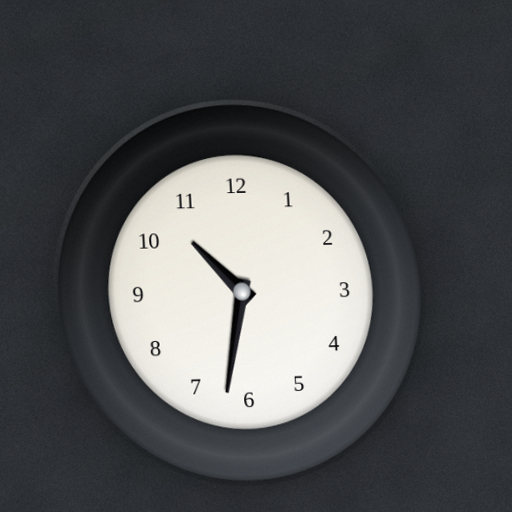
{"hour": 10, "minute": 32}
